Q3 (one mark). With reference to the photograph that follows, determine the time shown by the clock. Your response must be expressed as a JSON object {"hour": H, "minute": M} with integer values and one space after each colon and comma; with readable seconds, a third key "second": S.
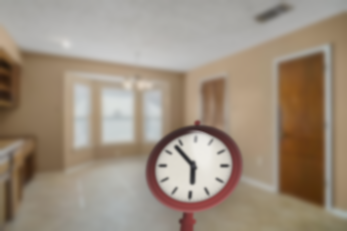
{"hour": 5, "minute": 53}
